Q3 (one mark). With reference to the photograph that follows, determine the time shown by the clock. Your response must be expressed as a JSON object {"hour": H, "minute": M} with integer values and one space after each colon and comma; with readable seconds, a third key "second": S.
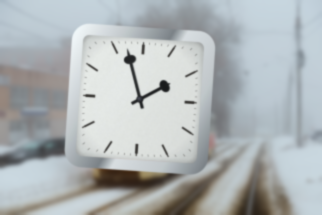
{"hour": 1, "minute": 57}
